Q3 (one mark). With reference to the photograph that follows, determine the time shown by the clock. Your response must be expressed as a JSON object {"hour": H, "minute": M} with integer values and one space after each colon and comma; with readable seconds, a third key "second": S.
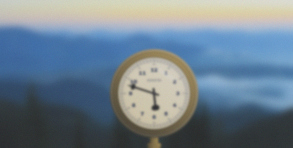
{"hour": 5, "minute": 48}
